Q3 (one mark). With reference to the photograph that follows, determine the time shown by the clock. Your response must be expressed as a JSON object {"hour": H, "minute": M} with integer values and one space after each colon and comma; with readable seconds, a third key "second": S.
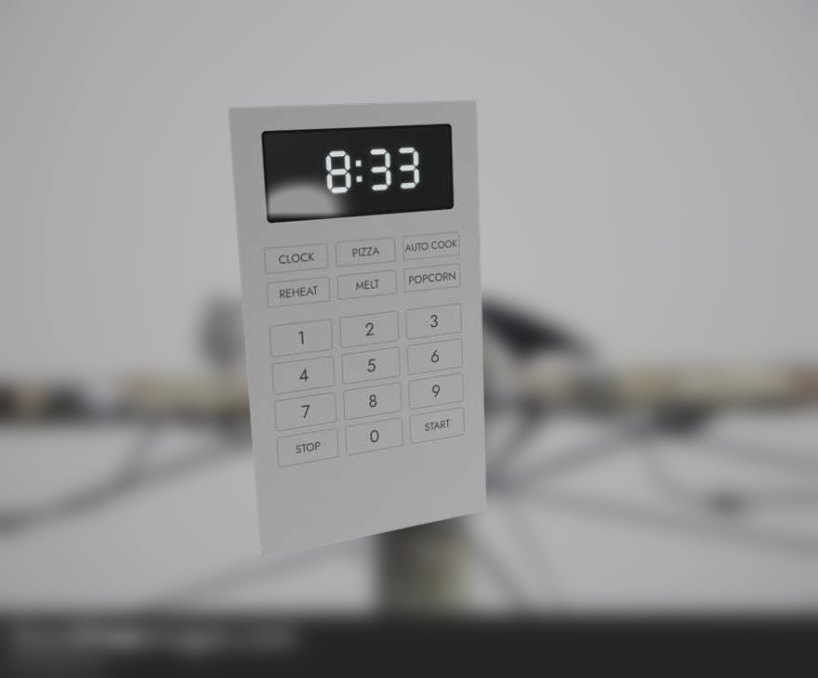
{"hour": 8, "minute": 33}
